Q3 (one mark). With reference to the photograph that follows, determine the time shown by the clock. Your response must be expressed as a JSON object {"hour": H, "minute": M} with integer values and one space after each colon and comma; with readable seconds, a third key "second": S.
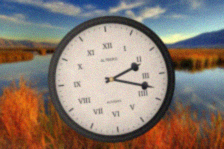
{"hour": 2, "minute": 18}
